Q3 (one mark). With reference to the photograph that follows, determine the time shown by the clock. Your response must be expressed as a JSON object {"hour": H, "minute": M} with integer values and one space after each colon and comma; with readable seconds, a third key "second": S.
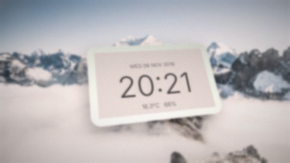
{"hour": 20, "minute": 21}
